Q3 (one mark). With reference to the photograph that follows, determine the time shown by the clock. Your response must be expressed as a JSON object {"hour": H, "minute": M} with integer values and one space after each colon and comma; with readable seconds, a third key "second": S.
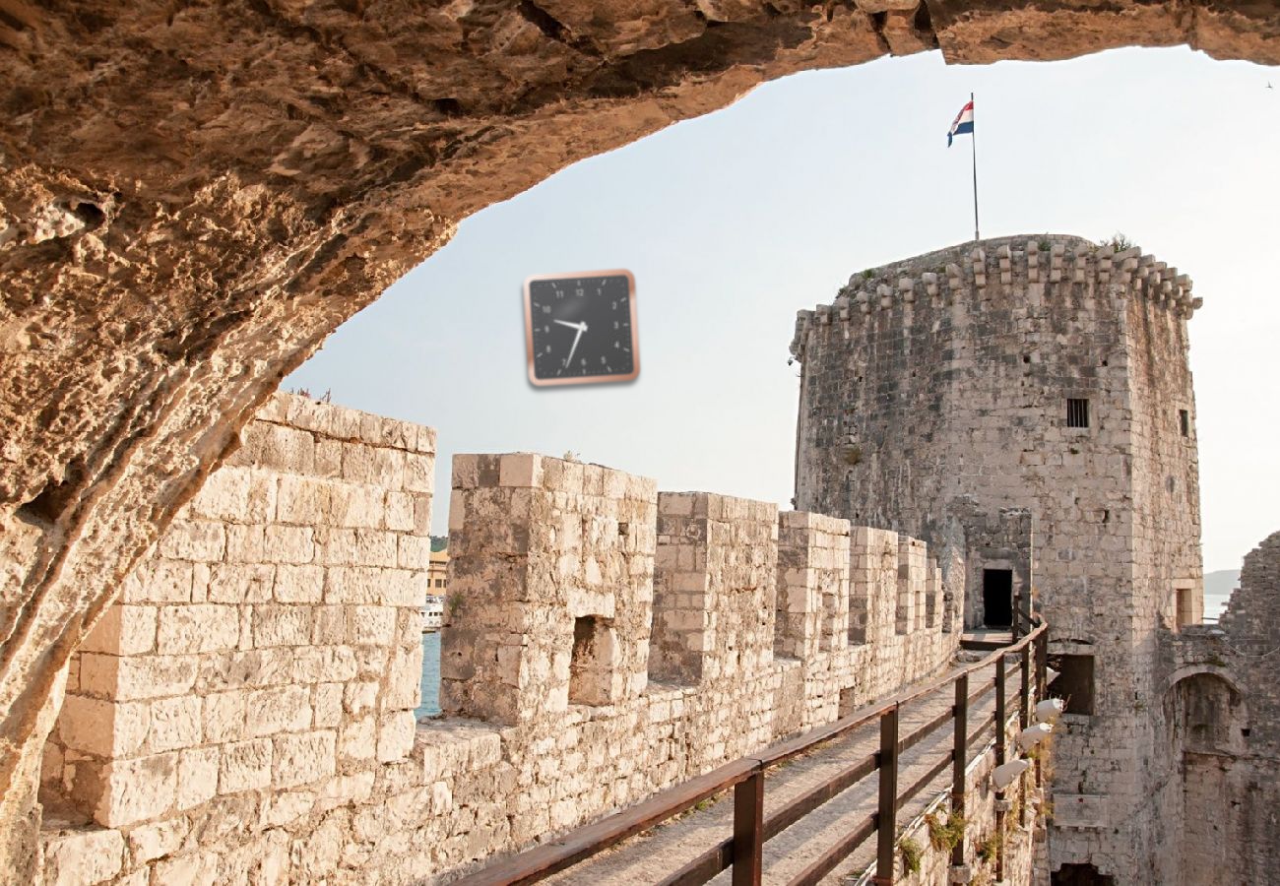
{"hour": 9, "minute": 34}
